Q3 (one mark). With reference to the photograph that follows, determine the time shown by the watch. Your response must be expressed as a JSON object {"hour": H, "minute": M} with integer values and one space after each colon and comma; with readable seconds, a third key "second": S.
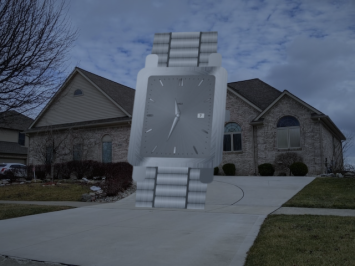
{"hour": 11, "minute": 33}
